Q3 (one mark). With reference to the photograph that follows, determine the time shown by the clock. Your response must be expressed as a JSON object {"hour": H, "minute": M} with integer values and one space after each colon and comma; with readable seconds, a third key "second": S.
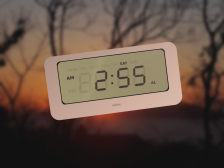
{"hour": 2, "minute": 55}
